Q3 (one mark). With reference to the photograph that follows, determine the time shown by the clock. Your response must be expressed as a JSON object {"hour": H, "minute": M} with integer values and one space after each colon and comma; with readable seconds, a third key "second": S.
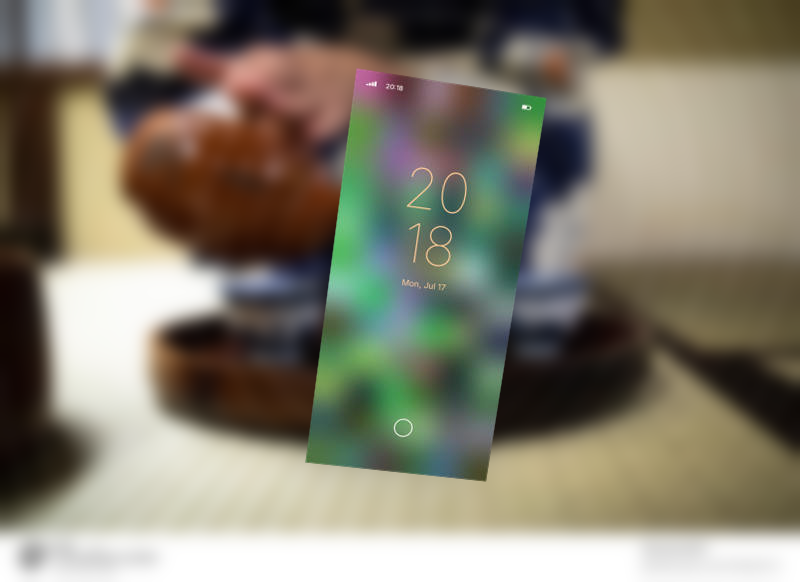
{"hour": 20, "minute": 18}
